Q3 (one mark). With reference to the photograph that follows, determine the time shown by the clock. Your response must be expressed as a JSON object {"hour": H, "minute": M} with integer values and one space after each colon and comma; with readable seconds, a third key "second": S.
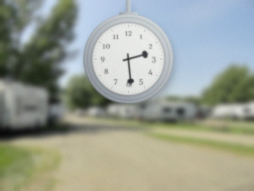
{"hour": 2, "minute": 29}
